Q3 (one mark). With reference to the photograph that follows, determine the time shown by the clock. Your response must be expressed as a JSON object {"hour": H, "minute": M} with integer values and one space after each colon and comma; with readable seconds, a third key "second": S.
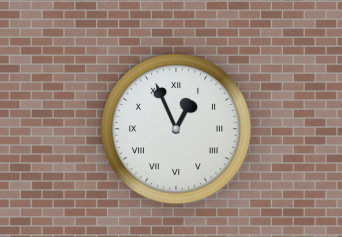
{"hour": 12, "minute": 56}
